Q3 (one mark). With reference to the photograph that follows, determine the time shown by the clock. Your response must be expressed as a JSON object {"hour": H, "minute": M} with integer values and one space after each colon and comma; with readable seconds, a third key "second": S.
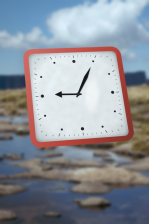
{"hour": 9, "minute": 5}
